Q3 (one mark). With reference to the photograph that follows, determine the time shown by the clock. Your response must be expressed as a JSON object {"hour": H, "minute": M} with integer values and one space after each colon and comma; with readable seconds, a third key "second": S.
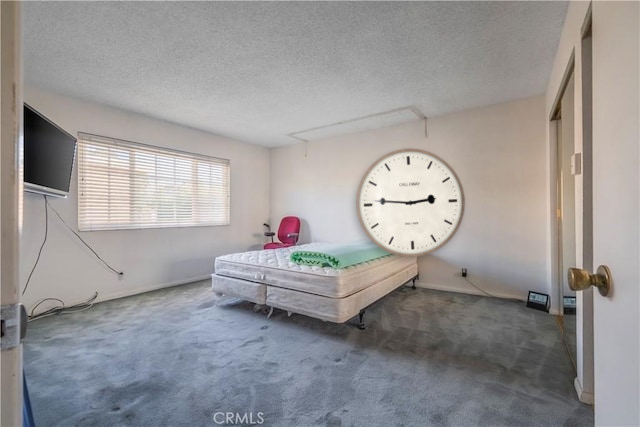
{"hour": 2, "minute": 46}
